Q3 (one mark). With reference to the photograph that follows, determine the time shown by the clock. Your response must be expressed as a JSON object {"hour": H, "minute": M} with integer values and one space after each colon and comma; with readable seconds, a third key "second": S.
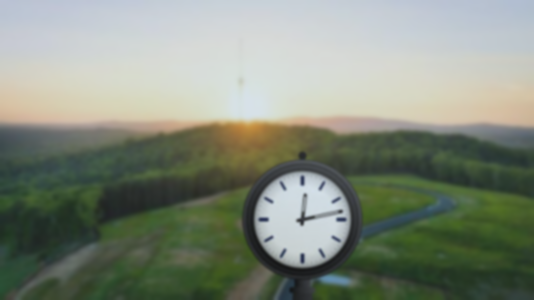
{"hour": 12, "minute": 13}
